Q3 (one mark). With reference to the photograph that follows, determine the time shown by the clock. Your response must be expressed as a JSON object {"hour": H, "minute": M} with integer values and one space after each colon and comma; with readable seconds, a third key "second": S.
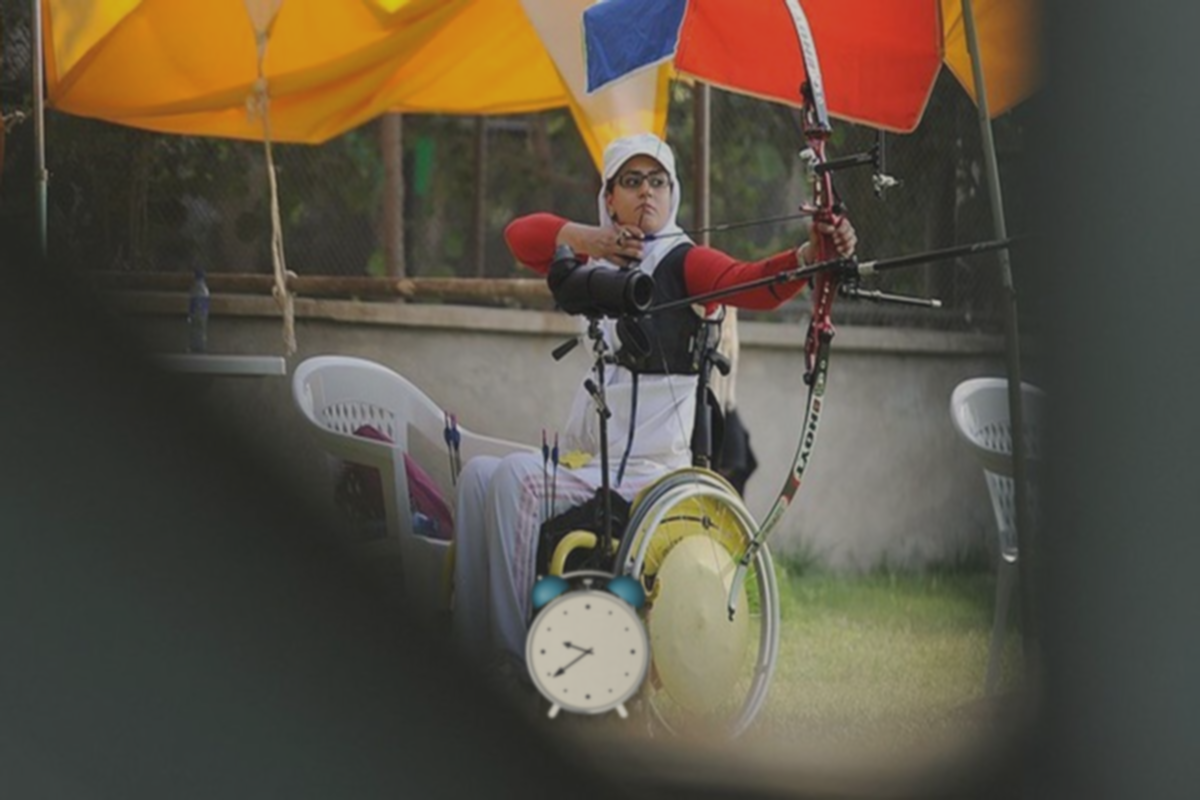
{"hour": 9, "minute": 39}
